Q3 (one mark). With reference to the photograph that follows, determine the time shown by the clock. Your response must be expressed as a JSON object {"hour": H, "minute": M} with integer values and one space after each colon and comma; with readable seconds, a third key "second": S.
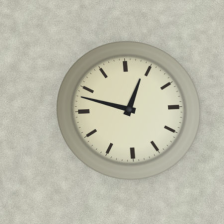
{"hour": 12, "minute": 48}
